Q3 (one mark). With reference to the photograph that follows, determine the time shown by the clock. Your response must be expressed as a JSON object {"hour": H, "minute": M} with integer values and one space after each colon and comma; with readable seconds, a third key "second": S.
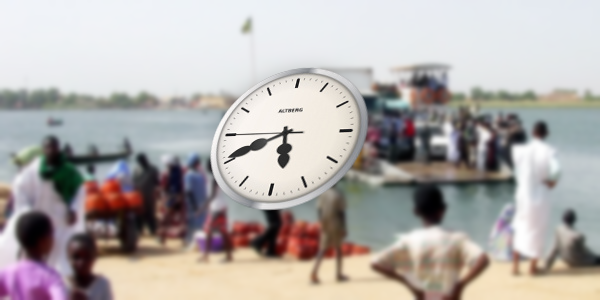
{"hour": 5, "minute": 40, "second": 45}
